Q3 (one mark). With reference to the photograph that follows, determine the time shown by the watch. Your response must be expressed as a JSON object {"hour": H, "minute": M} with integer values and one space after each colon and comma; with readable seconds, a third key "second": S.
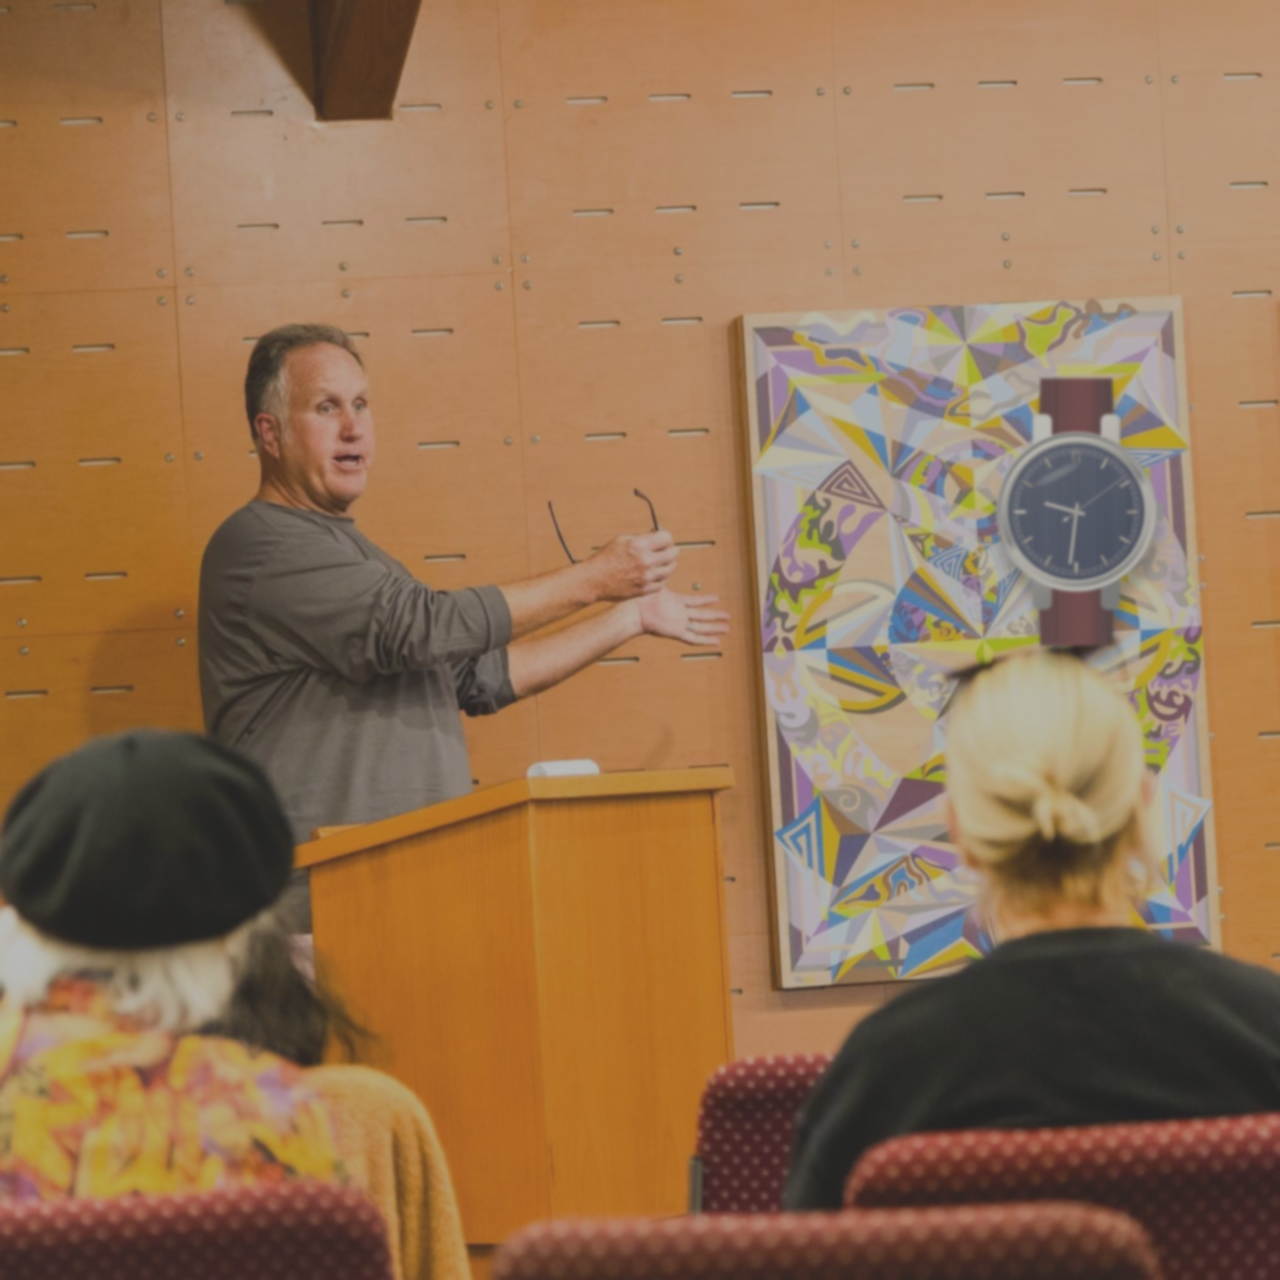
{"hour": 9, "minute": 31, "second": 9}
